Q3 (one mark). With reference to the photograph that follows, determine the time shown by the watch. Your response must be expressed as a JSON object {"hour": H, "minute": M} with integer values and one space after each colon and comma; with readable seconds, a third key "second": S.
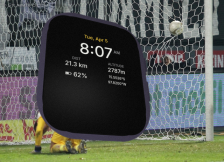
{"hour": 8, "minute": 7}
